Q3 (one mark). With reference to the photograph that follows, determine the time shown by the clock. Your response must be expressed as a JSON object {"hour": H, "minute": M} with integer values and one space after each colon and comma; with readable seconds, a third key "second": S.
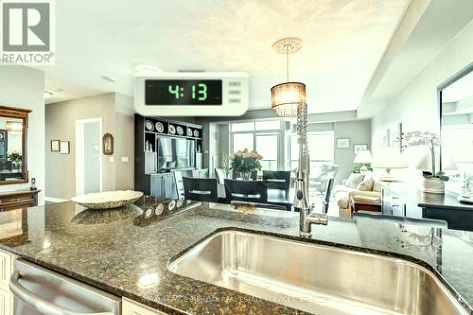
{"hour": 4, "minute": 13}
